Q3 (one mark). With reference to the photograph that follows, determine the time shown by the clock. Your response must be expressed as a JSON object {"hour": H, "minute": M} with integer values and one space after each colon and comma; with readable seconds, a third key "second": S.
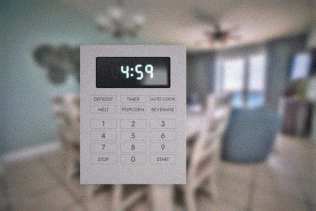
{"hour": 4, "minute": 59}
